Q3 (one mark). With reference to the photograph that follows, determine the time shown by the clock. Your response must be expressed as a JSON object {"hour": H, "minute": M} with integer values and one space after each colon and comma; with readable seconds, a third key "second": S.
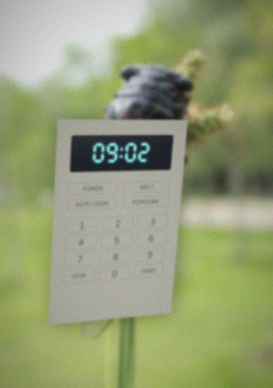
{"hour": 9, "minute": 2}
